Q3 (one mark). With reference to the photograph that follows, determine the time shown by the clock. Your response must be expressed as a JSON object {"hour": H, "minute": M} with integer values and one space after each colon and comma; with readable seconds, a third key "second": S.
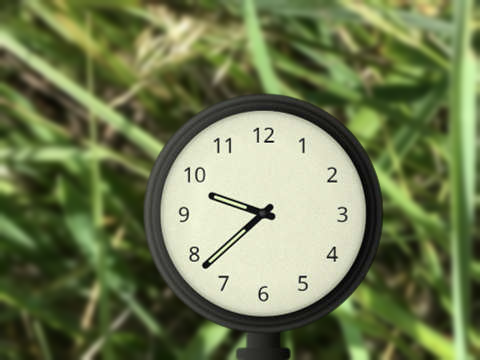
{"hour": 9, "minute": 38}
